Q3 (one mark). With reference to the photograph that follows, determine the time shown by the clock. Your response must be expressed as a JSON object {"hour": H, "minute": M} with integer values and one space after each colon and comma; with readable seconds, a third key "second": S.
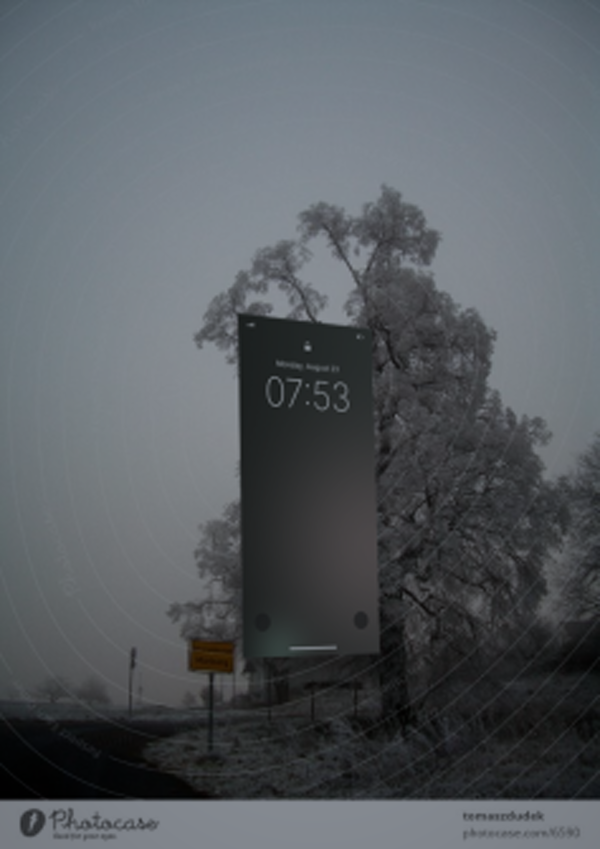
{"hour": 7, "minute": 53}
